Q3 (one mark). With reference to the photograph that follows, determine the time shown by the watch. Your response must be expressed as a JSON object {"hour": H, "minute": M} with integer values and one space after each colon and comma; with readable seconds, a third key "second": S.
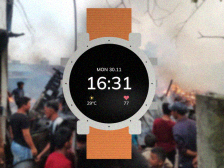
{"hour": 16, "minute": 31}
